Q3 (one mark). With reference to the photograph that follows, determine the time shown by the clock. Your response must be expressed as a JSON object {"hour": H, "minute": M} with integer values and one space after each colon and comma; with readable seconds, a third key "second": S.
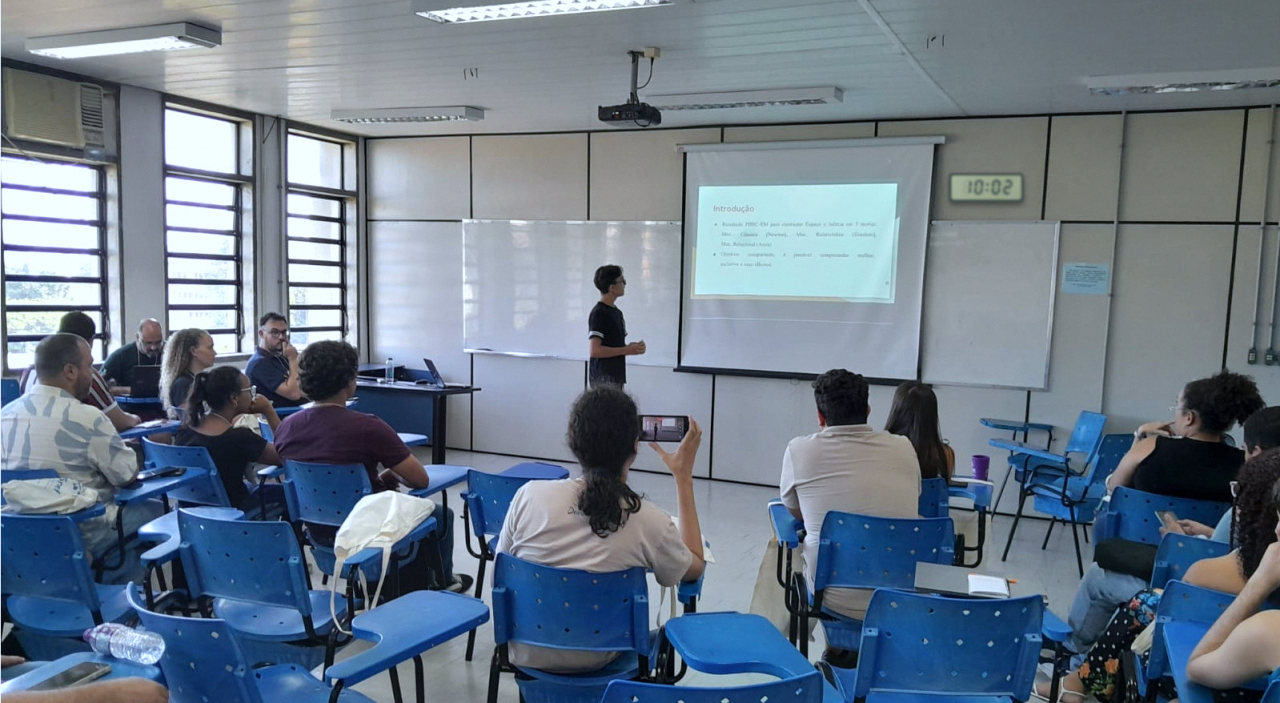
{"hour": 10, "minute": 2}
